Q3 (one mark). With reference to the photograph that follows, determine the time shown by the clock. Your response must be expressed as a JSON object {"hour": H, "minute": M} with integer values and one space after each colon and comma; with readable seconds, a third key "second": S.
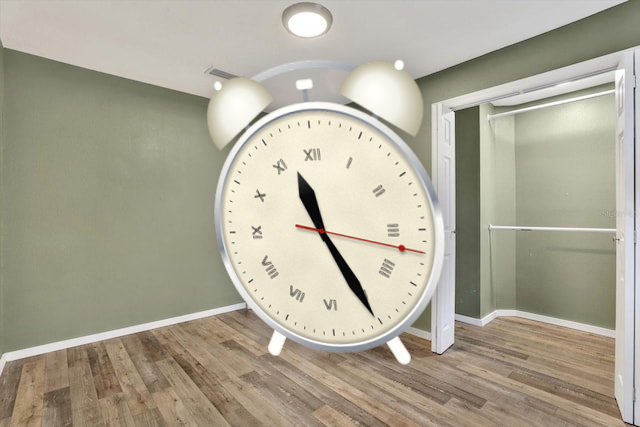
{"hour": 11, "minute": 25, "second": 17}
